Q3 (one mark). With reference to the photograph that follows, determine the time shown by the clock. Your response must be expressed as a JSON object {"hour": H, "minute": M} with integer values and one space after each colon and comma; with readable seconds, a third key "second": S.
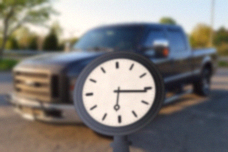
{"hour": 6, "minute": 16}
